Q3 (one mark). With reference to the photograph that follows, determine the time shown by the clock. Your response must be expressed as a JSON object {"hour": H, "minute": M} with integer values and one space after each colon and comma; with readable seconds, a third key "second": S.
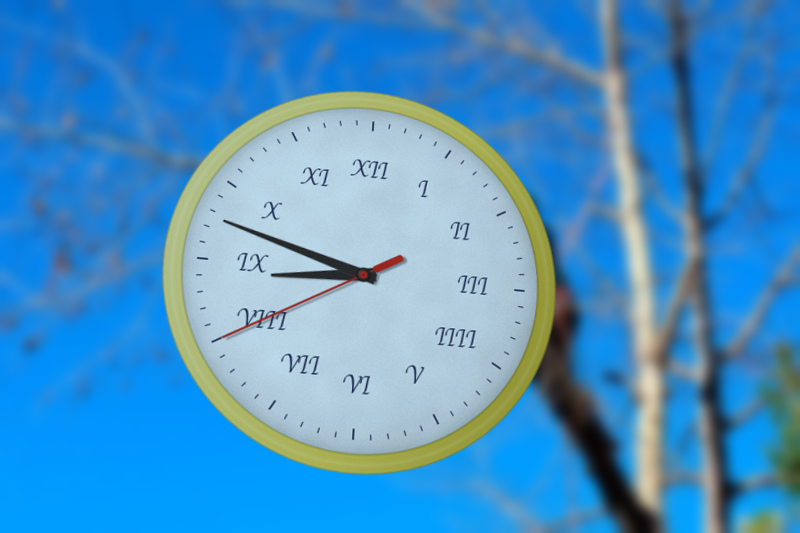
{"hour": 8, "minute": 47, "second": 40}
